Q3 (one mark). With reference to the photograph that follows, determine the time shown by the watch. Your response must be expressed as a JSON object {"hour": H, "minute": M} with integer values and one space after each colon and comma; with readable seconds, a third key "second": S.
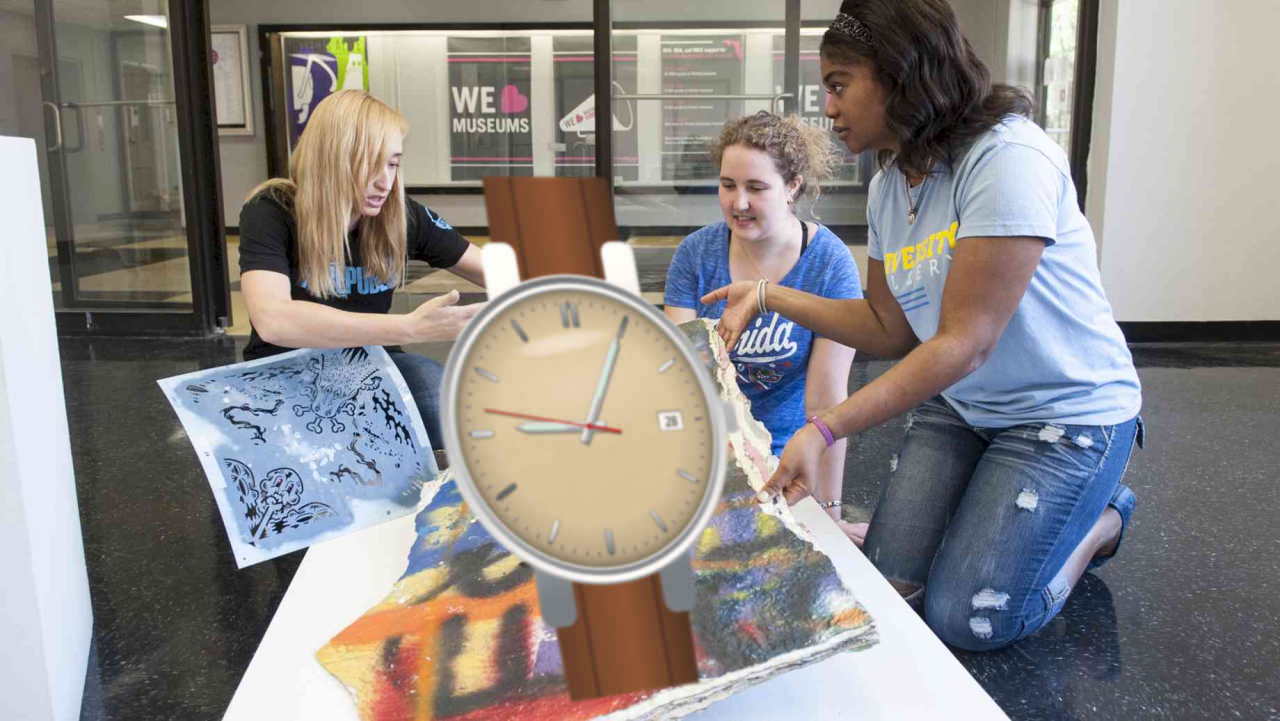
{"hour": 9, "minute": 4, "second": 47}
